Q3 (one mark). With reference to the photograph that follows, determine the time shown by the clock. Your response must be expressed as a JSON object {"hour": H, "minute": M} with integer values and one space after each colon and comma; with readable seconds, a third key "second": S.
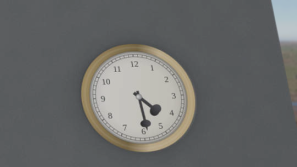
{"hour": 4, "minute": 29}
